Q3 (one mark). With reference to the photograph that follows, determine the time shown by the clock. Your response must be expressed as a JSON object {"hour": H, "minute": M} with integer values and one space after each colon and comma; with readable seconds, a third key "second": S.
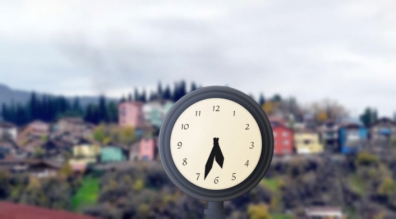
{"hour": 5, "minute": 33}
